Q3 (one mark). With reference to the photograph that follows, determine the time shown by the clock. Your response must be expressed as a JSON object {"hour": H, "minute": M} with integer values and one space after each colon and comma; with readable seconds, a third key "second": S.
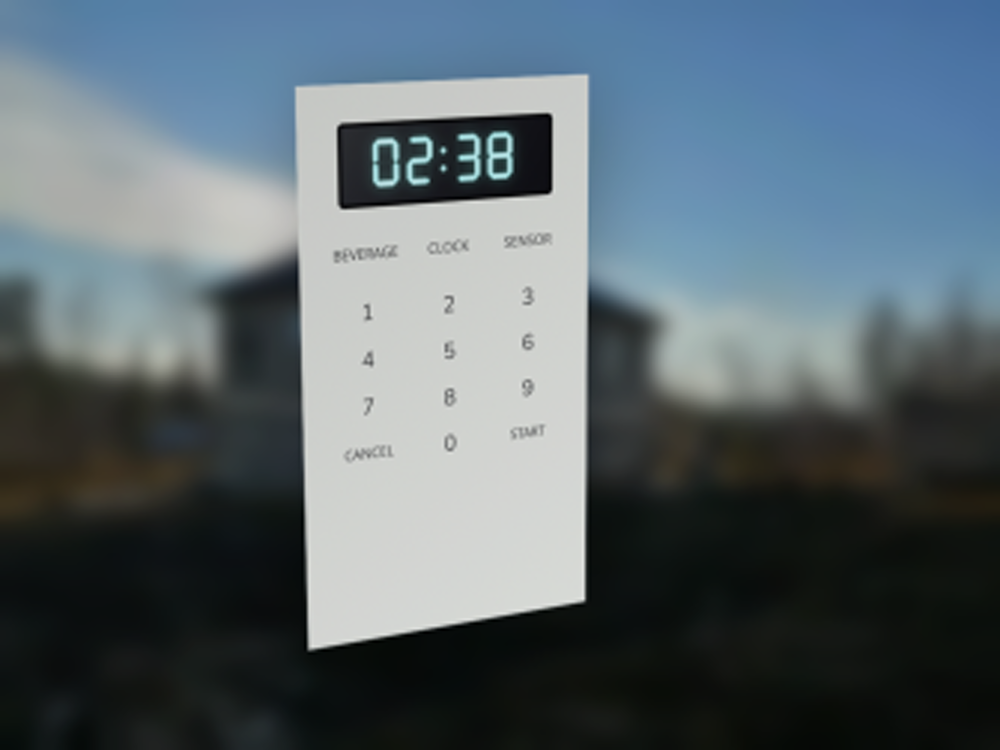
{"hour": 2, "minute": 38}
